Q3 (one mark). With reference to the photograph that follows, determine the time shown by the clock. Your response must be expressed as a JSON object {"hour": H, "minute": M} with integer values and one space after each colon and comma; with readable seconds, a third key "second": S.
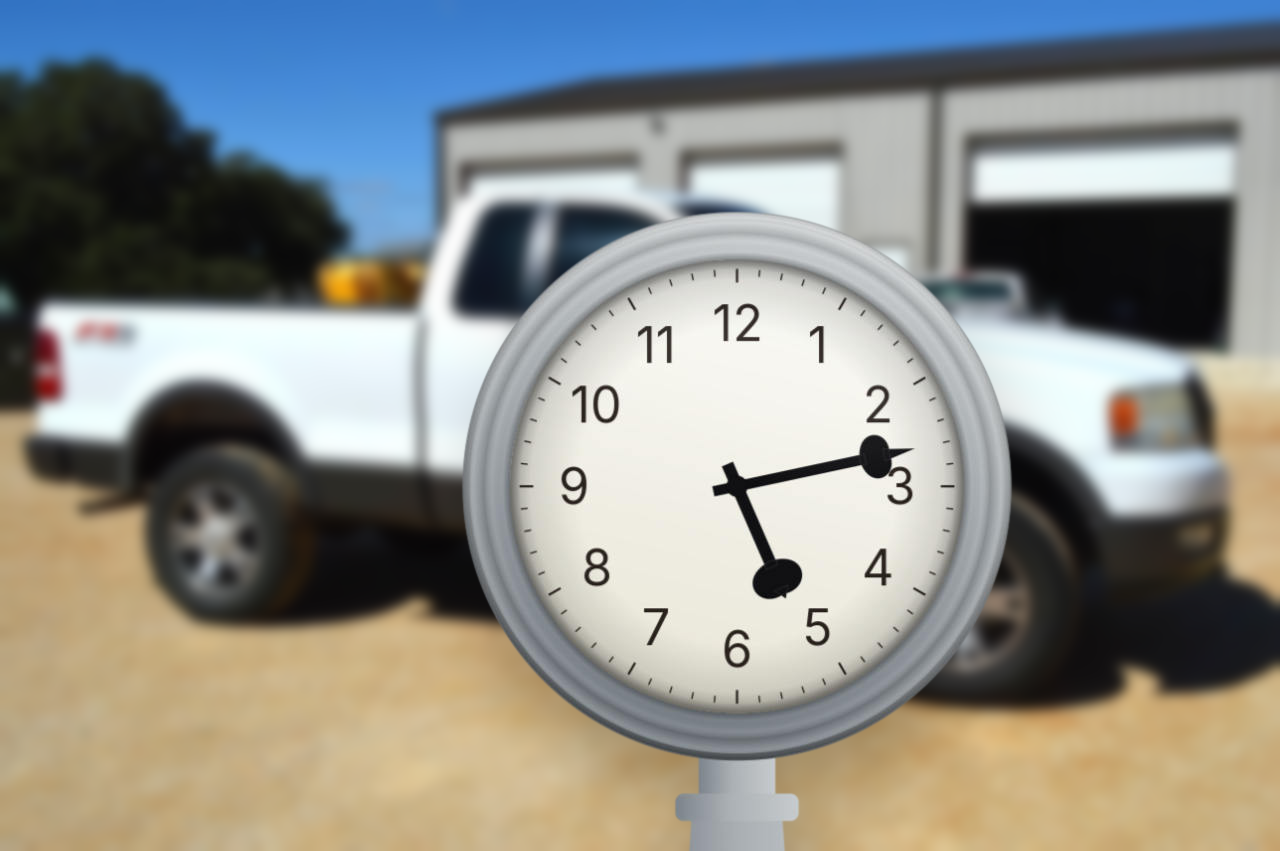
{"hour": 5, "minute": 13}
